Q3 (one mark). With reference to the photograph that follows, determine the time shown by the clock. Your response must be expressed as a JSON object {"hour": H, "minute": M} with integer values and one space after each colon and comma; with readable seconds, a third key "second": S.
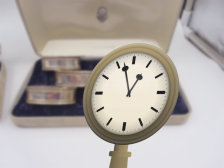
{"hour": 12, "minute": 57}
